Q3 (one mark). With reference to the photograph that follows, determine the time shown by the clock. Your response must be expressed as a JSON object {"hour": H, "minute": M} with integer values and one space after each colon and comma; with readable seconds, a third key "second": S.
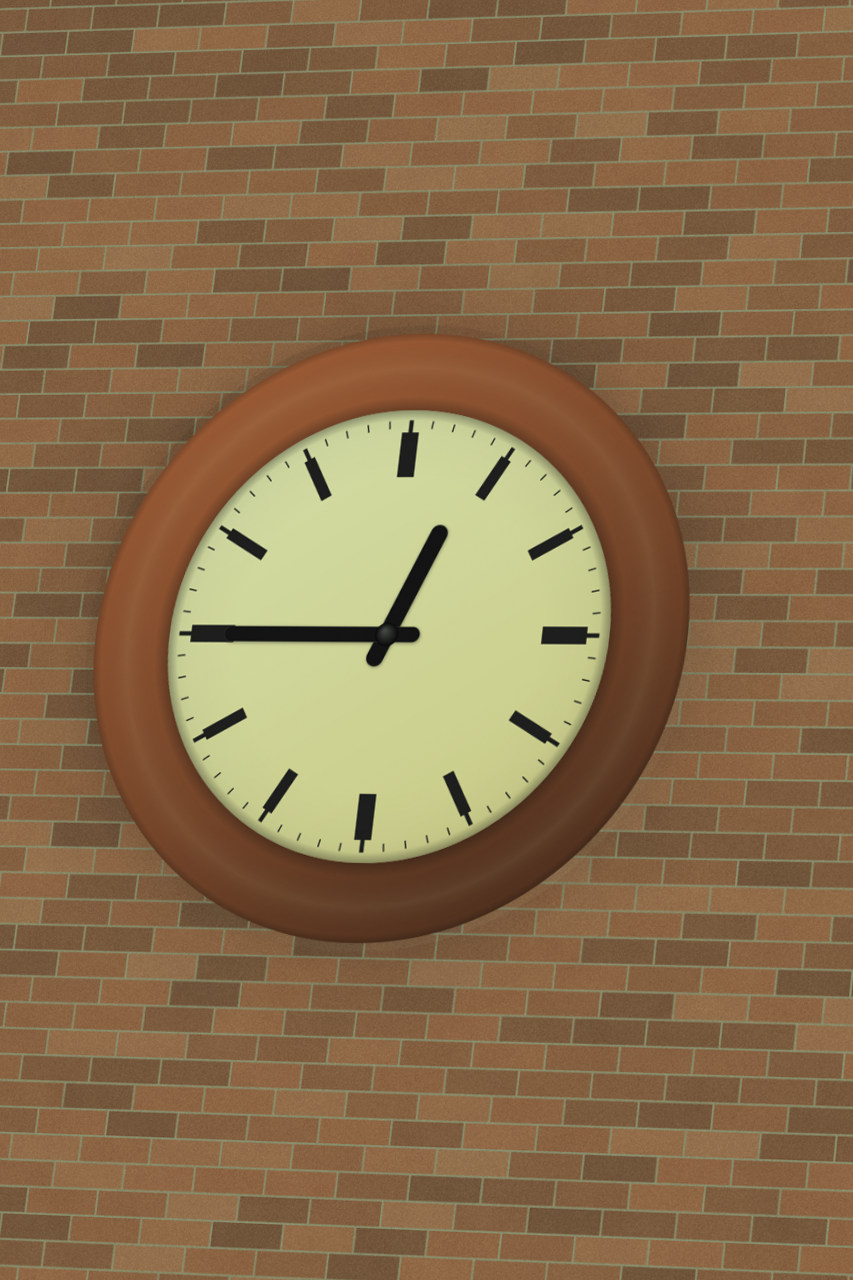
{"hour": 12, "minute": 45}
